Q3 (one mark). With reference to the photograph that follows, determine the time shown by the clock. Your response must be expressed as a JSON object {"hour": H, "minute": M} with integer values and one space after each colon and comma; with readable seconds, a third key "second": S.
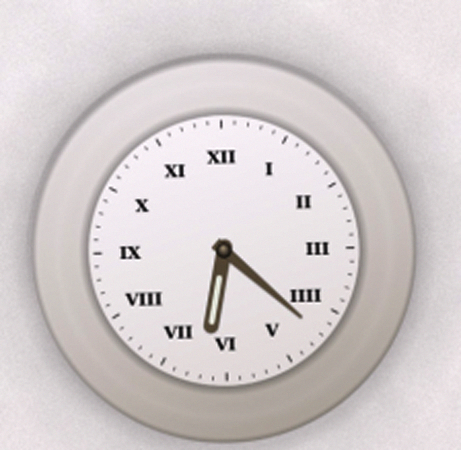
{"hour": 6, "minute": 22}
